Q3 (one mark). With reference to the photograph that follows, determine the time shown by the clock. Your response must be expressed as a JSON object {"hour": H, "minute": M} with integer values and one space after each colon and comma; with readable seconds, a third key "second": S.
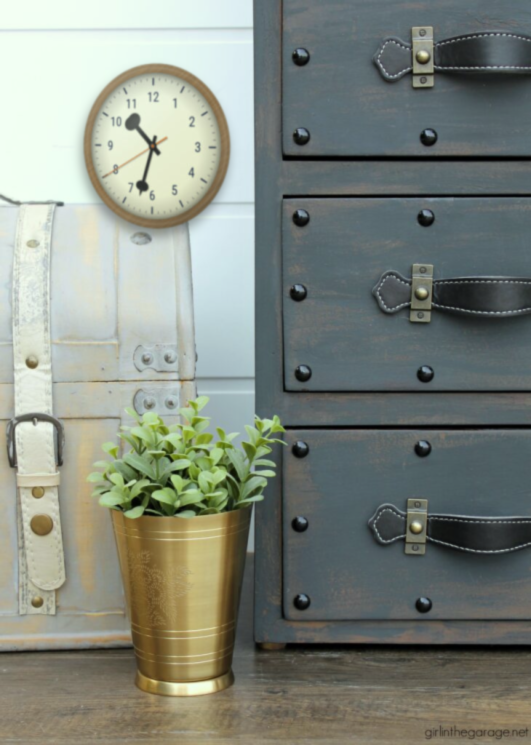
{"hour": 10, "minute": 32, "second": 40}
